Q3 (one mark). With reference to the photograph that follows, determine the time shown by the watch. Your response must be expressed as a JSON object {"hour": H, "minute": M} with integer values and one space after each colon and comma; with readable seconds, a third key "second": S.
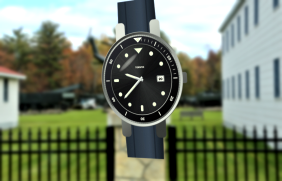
{"hour": 9, "minute": 38}
